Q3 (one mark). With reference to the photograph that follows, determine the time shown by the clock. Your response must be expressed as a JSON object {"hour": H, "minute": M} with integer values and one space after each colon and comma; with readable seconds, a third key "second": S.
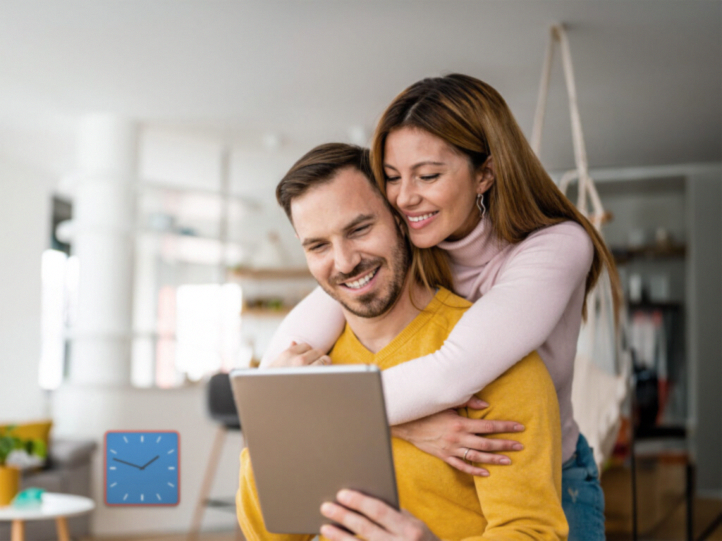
{"hour": 1, "minute": 48}
